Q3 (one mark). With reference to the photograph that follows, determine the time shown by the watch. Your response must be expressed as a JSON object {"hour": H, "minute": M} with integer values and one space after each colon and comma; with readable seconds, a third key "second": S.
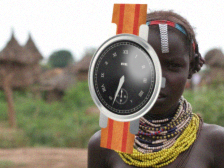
{"hour": 6, "minute": 33}
